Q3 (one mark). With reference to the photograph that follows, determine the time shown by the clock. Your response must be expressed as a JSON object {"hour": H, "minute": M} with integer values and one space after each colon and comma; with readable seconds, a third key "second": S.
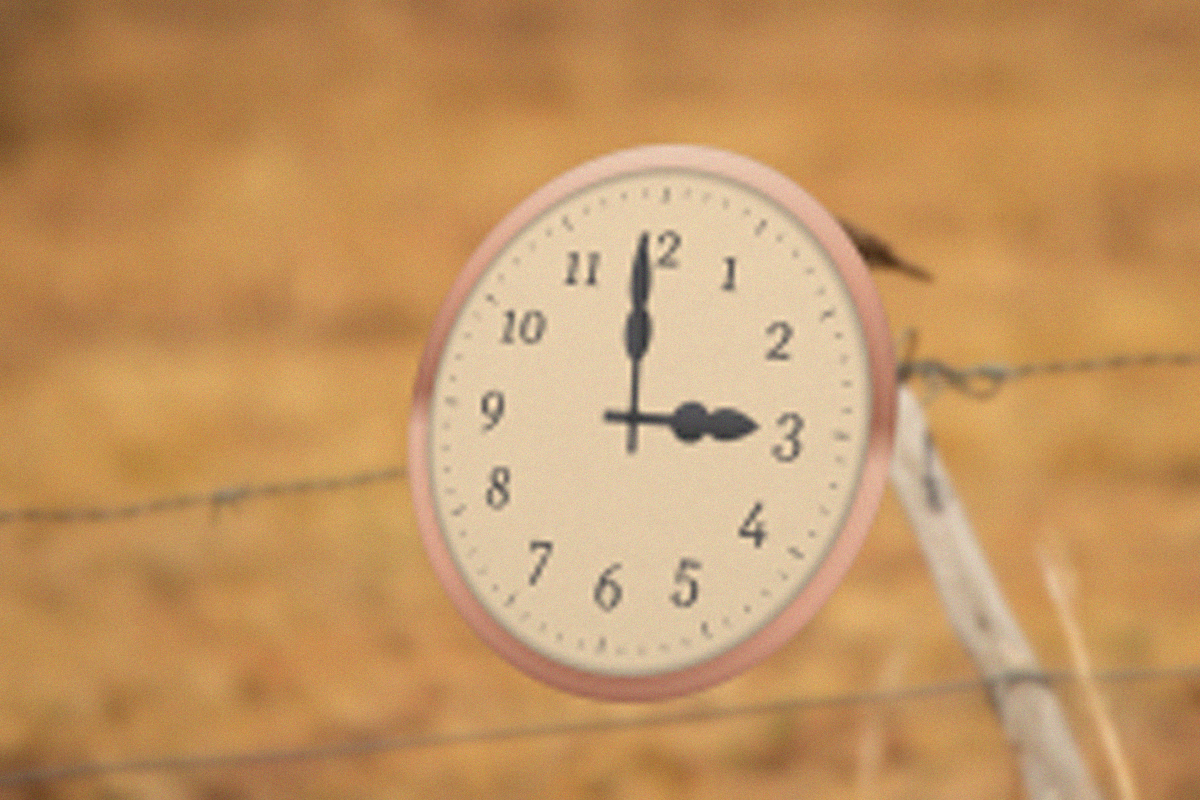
{"hour": 2, "minute": 59}
